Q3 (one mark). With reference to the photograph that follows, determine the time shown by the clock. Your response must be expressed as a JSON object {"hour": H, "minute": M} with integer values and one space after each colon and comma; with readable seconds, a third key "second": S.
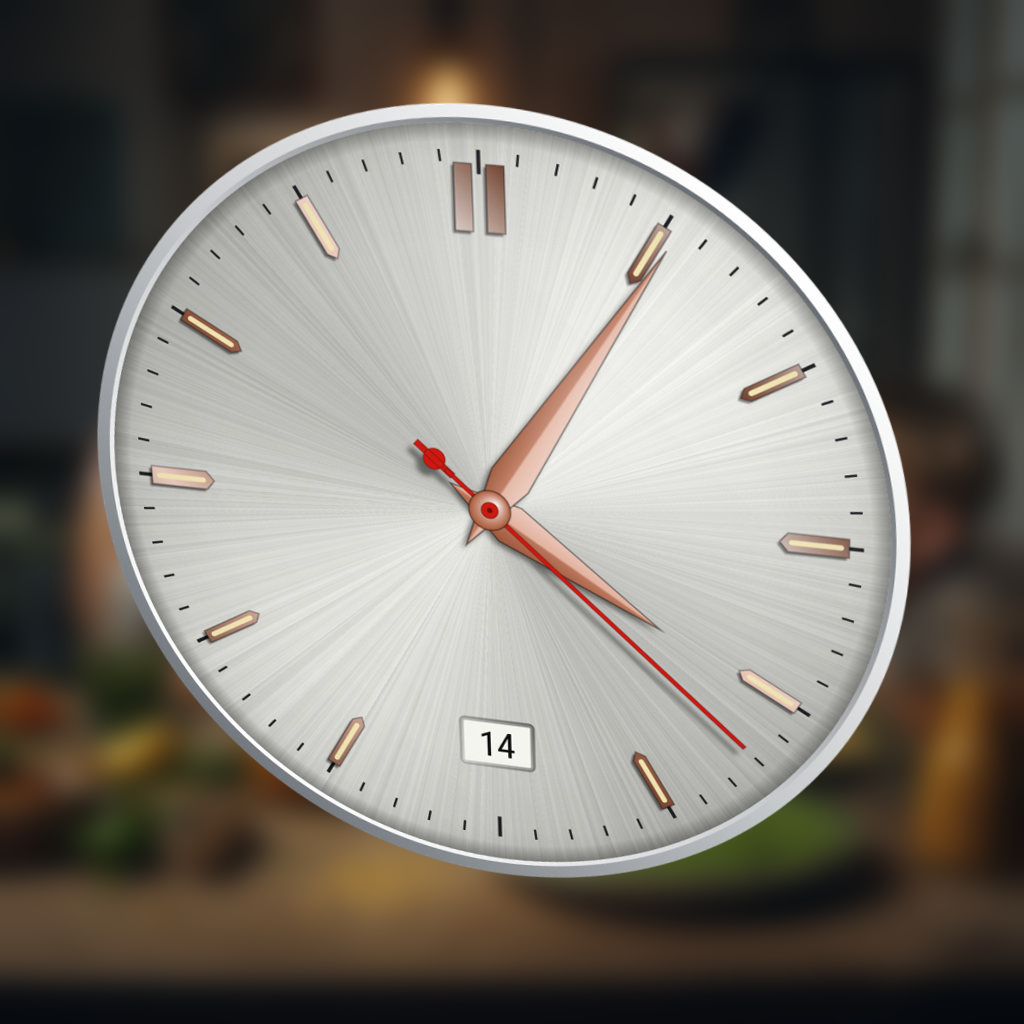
{"hour": 4, "minute": 5, "second": 22}
